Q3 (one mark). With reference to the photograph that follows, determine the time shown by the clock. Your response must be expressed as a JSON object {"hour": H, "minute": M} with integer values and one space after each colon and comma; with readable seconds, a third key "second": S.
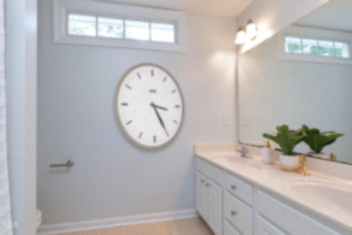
{"hour": 3, "minute": 25}
